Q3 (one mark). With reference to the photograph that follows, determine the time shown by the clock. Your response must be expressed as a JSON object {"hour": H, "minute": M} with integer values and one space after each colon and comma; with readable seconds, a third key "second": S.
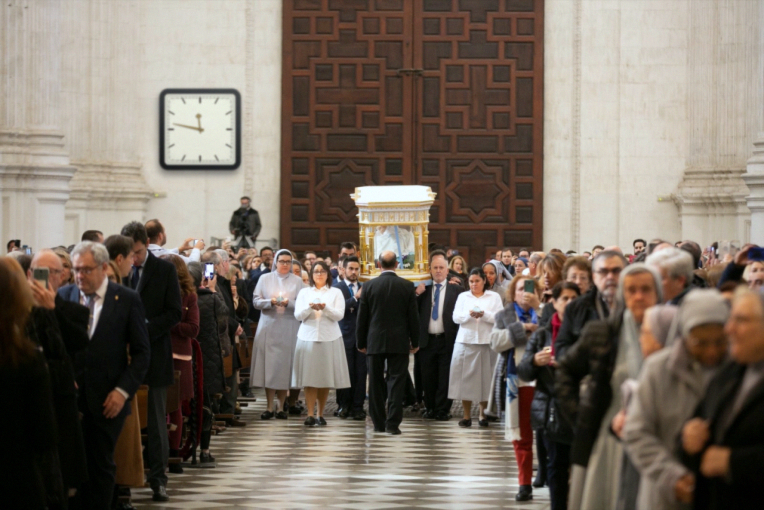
{"hour": 11, "minute": 47}
